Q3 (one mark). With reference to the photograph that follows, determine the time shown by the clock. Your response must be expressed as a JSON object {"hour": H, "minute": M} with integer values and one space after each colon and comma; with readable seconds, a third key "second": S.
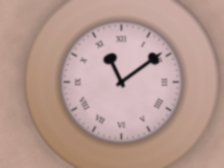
{"hour": 11, "minute": 9}
